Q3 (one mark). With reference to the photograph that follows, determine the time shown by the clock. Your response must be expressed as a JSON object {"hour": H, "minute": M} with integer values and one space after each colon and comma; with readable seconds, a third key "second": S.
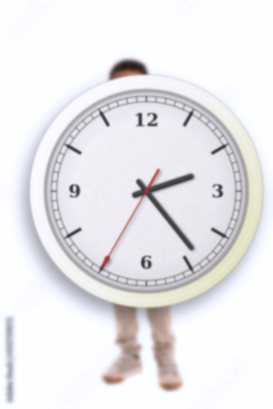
{"hour": 2, "minute": 23, "second": 35}
